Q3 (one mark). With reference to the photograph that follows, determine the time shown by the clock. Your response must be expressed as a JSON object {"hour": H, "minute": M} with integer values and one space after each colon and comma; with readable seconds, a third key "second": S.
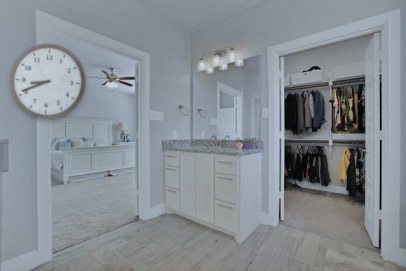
{"hour": 8, "minute": 41}
